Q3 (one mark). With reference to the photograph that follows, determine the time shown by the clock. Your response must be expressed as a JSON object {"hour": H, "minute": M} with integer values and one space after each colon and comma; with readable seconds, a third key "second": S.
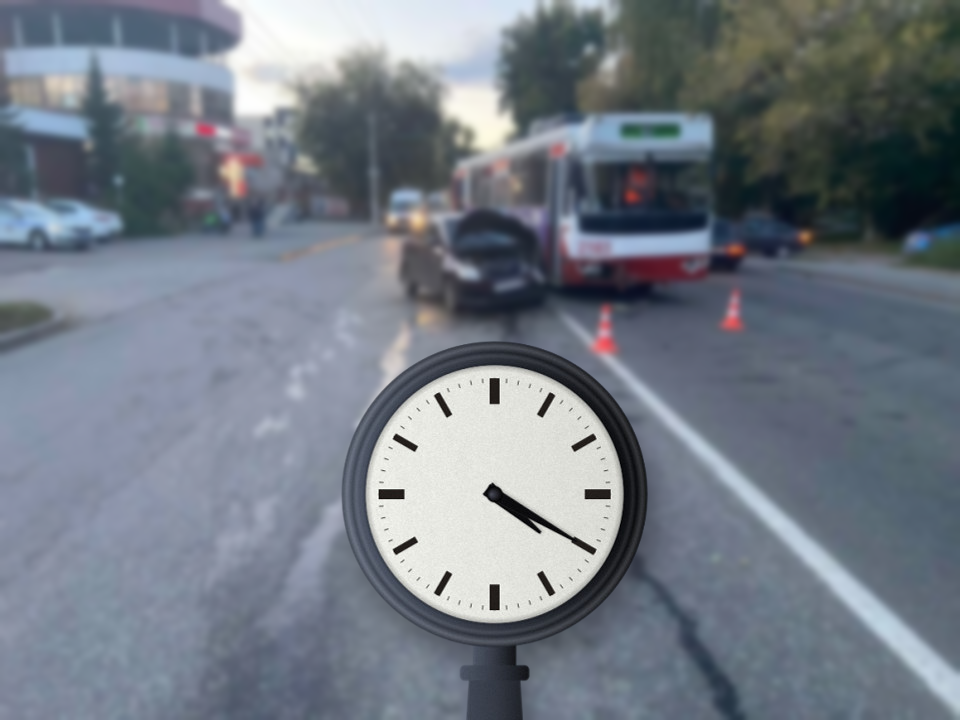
{"hour": 4, "minute": 20}
